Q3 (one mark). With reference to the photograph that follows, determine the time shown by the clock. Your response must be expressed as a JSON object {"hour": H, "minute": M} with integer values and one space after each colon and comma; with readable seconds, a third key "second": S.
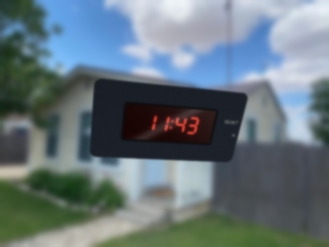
{"hour": 11, "minute": 43}
